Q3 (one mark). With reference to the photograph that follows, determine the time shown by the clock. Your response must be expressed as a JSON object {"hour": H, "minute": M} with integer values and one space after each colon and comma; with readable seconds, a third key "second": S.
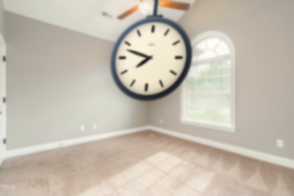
{"hour": 7, "minute": 48}
